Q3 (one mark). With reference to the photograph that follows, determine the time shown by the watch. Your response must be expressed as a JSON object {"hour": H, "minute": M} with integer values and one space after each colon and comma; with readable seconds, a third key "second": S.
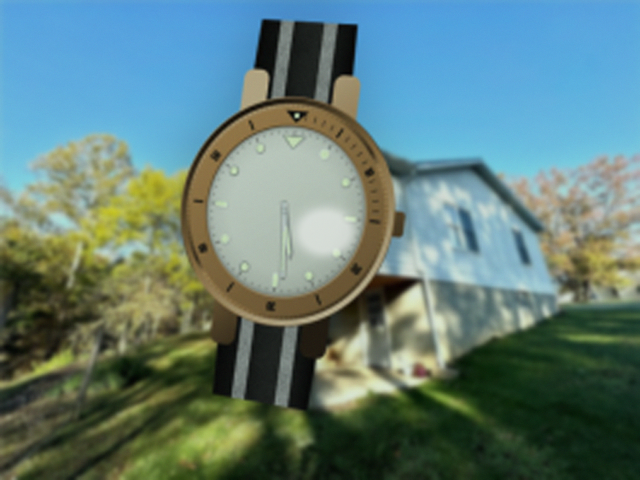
{"hour": 5, "minute": 29}
